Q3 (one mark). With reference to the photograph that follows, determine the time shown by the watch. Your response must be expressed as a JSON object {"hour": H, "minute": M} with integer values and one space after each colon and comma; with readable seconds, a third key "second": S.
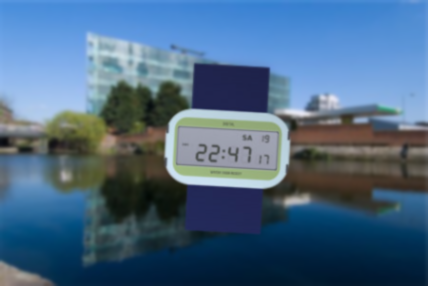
{"hour": 22, "minute": 47, "second": 17}
